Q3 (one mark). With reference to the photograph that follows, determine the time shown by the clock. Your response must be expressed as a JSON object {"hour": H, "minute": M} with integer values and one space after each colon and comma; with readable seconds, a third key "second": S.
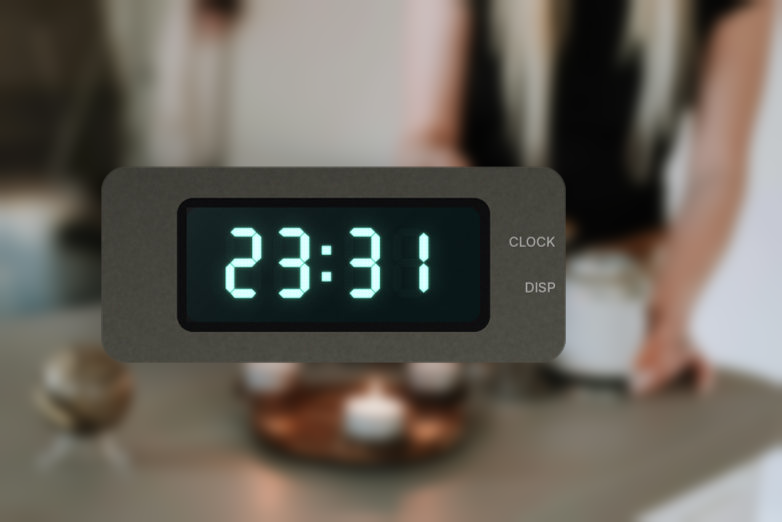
{"hour": 23, "minute": 31}
